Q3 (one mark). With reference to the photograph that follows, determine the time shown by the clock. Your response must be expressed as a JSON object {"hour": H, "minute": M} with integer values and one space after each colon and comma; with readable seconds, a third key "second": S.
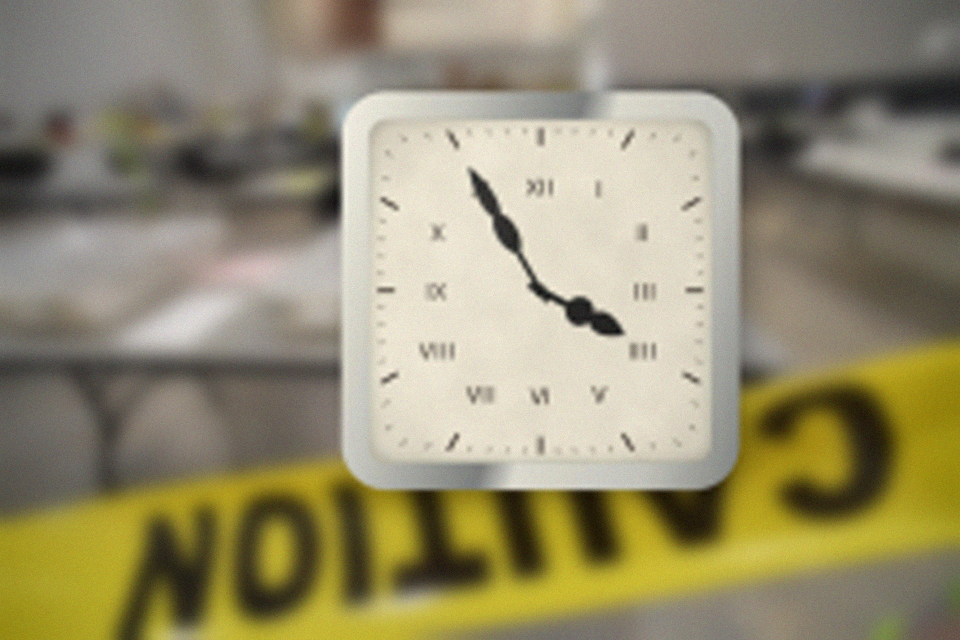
{"hour": 3, "minute": 55}
